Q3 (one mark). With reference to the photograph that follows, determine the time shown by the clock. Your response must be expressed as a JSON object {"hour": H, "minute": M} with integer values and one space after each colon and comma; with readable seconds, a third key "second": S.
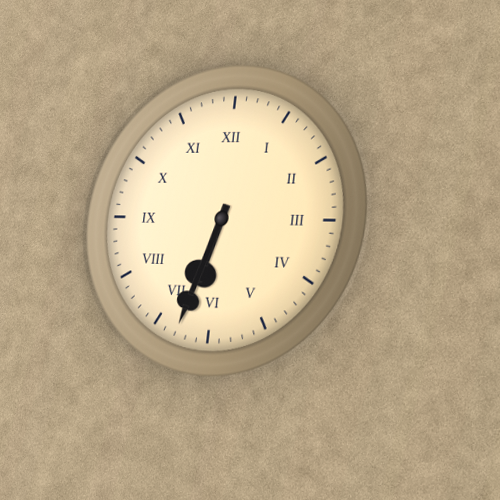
{"hour": 6, "minute": 33}
